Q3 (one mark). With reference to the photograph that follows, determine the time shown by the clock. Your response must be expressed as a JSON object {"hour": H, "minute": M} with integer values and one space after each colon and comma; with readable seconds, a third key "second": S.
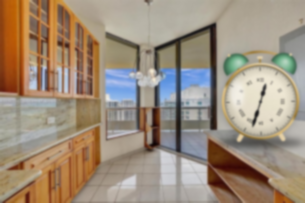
{"hour": 12, "minute": 33}
